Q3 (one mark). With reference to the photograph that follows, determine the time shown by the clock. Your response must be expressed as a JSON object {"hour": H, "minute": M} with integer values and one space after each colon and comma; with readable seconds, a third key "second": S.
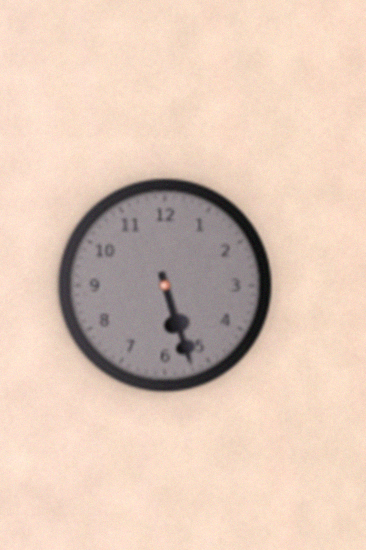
{"hour": 5, "minute": 27}
